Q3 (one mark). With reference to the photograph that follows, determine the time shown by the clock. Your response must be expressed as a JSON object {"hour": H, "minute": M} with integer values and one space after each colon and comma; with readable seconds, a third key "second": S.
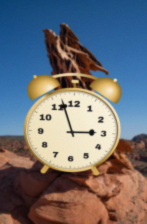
{"hour": 2, "minute": 57}
